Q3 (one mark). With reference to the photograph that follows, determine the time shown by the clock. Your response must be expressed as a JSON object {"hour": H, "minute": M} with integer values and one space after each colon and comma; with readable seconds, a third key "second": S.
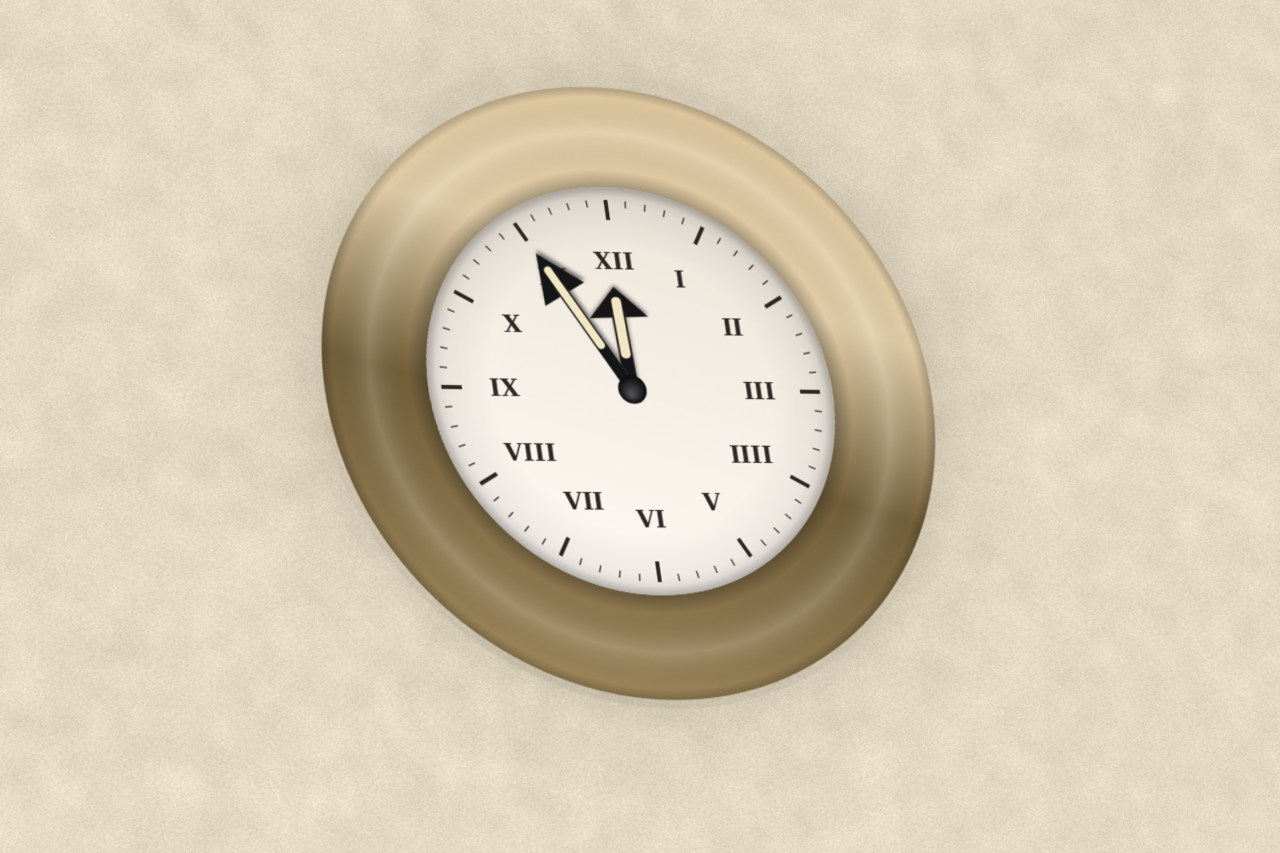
{"hour": 11, "minute": 55}
